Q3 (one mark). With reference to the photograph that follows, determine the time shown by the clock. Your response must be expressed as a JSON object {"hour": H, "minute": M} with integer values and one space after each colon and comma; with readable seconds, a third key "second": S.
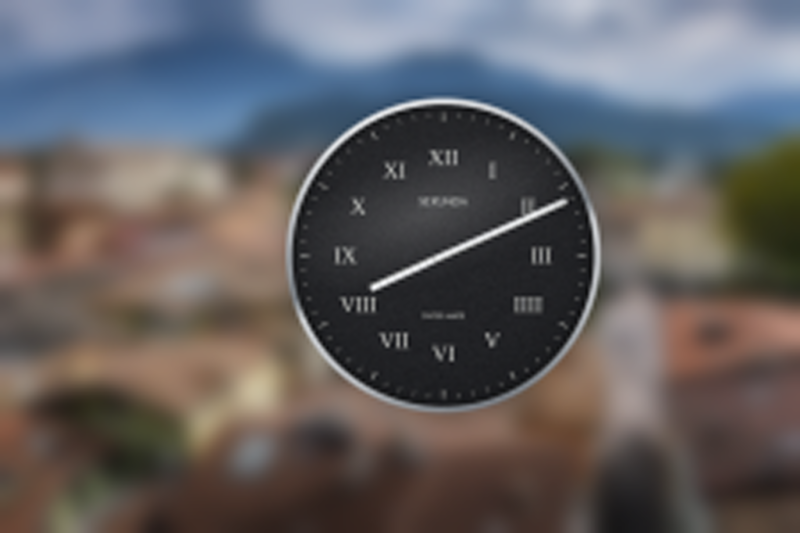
{"hour": 8, "minute": 11}
